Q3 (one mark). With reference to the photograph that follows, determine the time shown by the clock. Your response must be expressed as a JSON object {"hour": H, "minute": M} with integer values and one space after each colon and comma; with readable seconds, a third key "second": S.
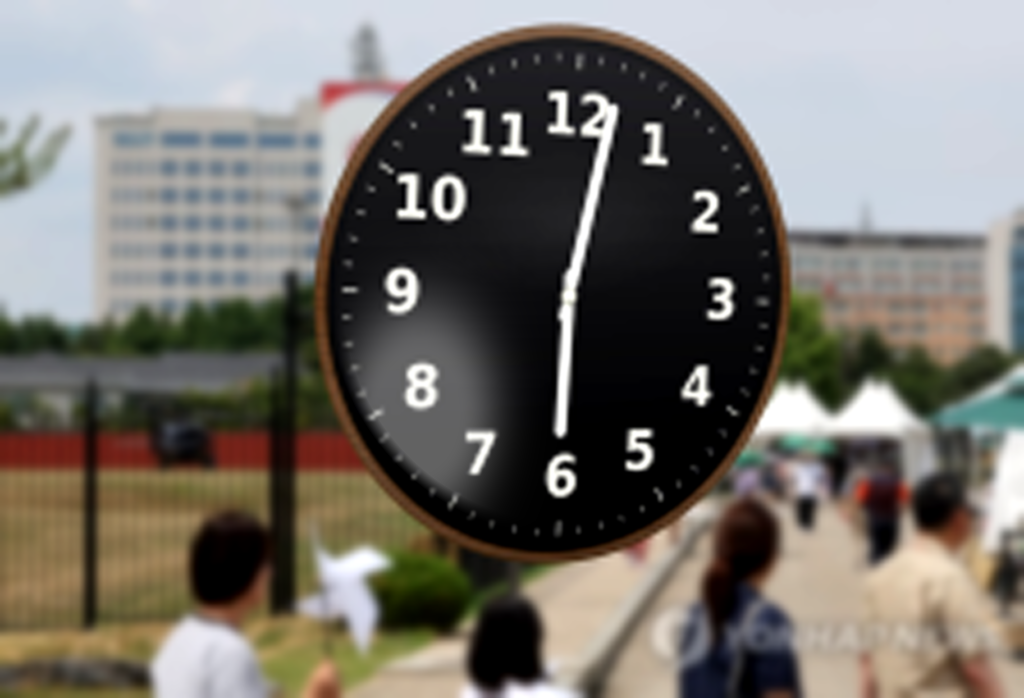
{"hour": 6, "minute": 2}
